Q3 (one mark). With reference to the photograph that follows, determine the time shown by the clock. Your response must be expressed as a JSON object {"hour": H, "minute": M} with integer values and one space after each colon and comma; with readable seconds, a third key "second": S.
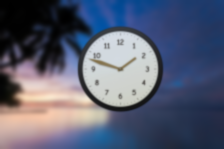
{"hour": 1, "minute": 48}
